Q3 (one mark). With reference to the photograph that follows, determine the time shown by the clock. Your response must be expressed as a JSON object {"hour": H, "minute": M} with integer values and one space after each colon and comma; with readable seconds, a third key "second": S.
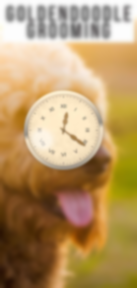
{"hour": 12, "minute": 21}
